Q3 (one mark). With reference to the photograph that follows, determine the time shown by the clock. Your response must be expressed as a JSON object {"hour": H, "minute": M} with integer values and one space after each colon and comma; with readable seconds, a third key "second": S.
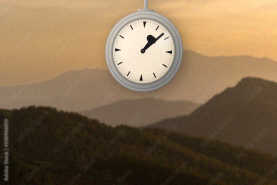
{"hour": 1, "minute": 8}
